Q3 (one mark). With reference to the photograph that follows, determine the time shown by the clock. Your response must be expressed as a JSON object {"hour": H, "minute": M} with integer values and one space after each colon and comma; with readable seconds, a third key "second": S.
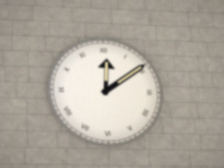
{"hour": 12, "minute": 9}
